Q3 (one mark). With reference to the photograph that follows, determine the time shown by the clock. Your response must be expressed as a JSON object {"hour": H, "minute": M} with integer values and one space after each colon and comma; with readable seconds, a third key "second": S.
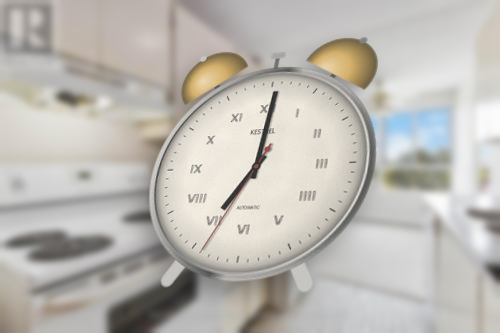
{"hour": 7, "minute": 0, "second": 34}
